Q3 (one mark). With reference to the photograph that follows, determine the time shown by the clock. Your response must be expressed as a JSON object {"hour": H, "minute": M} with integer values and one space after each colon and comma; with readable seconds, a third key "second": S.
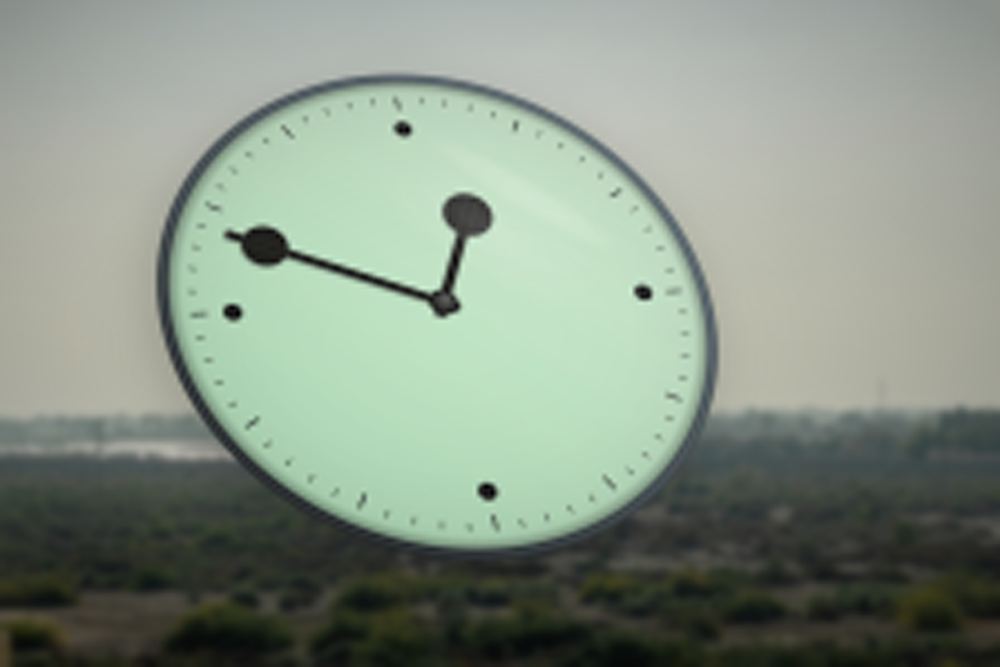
{"hour": 12, "minute": 49}
